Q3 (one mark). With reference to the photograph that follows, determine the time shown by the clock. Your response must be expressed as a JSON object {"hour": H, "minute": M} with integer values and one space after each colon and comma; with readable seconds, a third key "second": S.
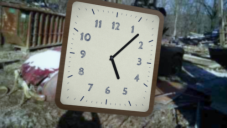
{"hour": 5, "minute": 7}
